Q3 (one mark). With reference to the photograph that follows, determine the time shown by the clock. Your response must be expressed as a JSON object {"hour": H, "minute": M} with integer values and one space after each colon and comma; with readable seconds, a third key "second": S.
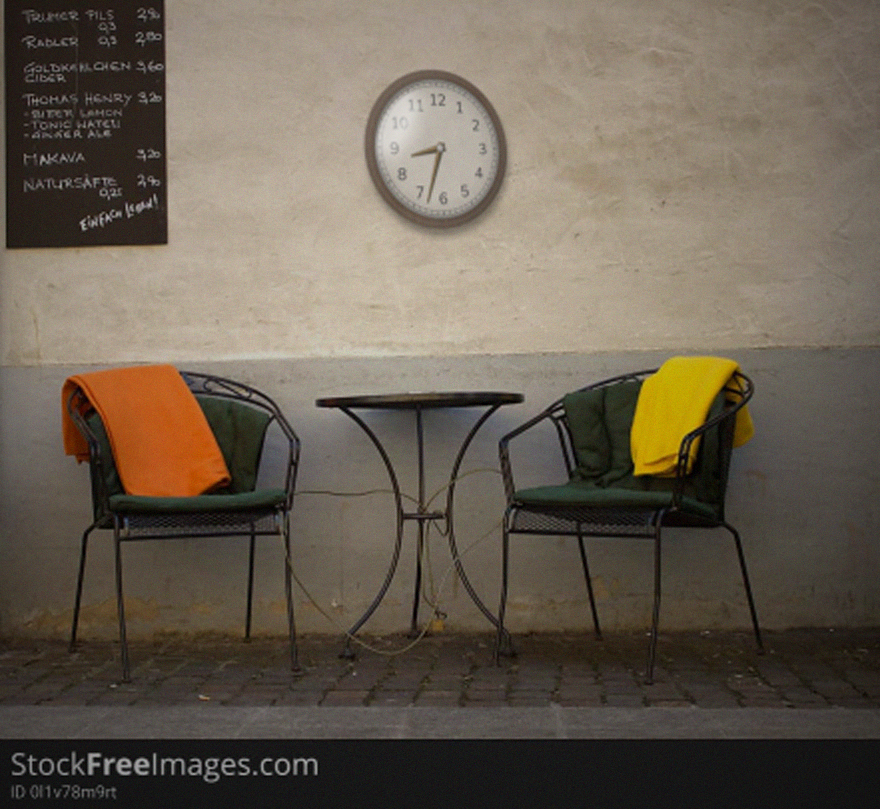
{"hour": 8, "minute": 33}
